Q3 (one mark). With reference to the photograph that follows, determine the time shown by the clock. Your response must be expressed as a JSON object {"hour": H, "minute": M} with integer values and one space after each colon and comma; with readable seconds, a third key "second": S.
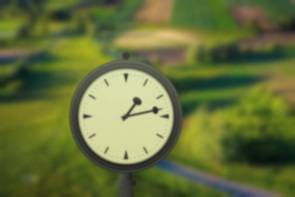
{"hour": 1, "minute": 13}
